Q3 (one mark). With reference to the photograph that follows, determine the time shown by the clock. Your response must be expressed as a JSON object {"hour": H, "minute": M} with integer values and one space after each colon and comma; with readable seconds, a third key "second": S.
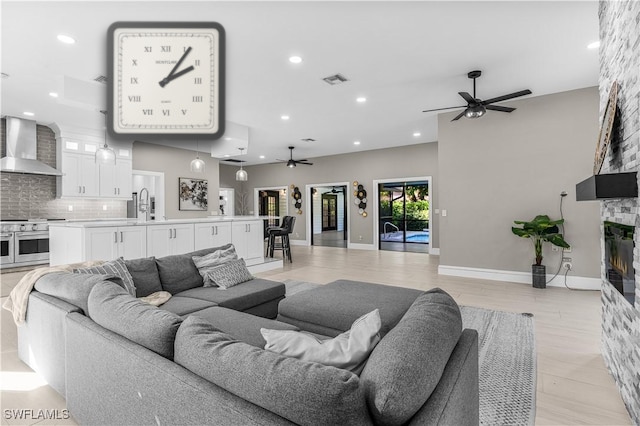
{"hour": 2, "minute": 6}
